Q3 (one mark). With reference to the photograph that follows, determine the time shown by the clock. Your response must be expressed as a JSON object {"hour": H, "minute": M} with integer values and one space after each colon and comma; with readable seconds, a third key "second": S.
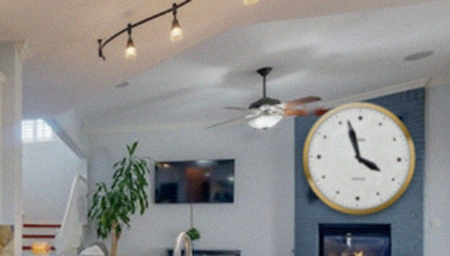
{"hour": 3, "minute": 57}
